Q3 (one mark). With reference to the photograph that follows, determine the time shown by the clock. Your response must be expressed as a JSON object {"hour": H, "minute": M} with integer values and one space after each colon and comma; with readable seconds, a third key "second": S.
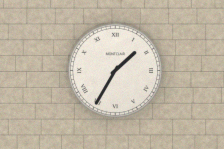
{"hour": 1, "minute": 35}
